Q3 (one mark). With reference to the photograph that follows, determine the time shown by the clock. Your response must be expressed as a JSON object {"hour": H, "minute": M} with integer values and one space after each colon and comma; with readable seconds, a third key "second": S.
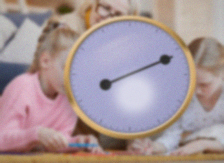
{"hour": 8, "minute": 11}
